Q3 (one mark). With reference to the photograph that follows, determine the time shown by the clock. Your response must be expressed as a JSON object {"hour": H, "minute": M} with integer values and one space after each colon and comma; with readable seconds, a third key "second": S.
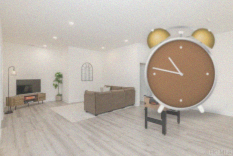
{"hour": 10, "minute": 47}
